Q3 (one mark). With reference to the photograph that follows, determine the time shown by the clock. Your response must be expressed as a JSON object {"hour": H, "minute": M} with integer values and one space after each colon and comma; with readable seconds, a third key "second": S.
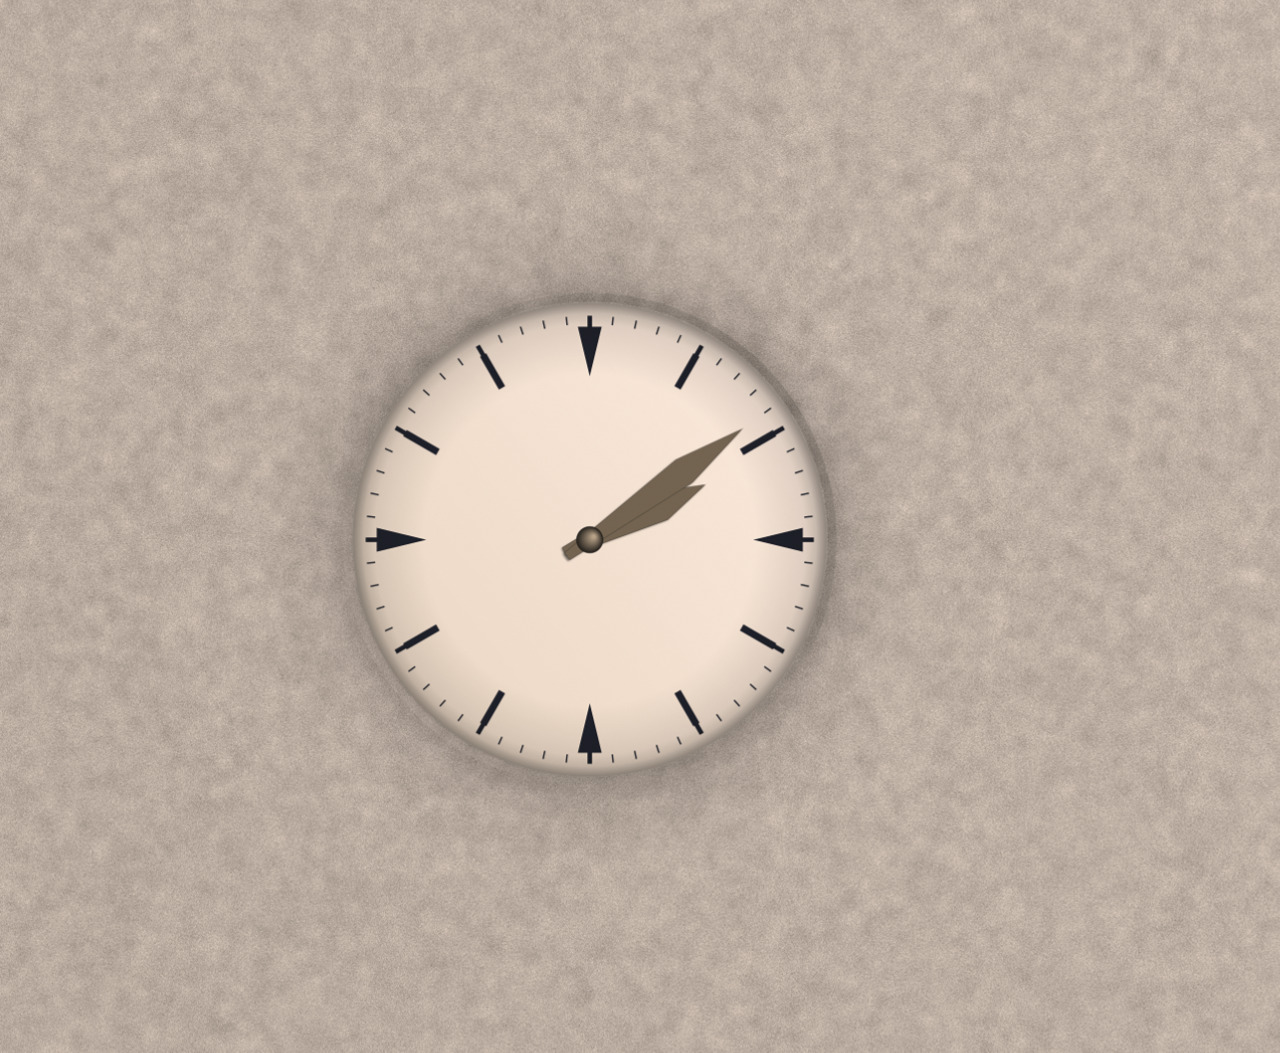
{"hour": 2, "minute": 9}
